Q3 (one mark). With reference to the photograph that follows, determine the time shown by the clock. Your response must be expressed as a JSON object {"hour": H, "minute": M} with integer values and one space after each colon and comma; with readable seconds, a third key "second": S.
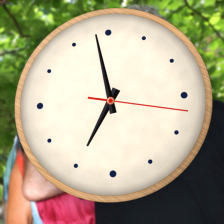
{"hour": 6, "minute": 58, "second": 17}
